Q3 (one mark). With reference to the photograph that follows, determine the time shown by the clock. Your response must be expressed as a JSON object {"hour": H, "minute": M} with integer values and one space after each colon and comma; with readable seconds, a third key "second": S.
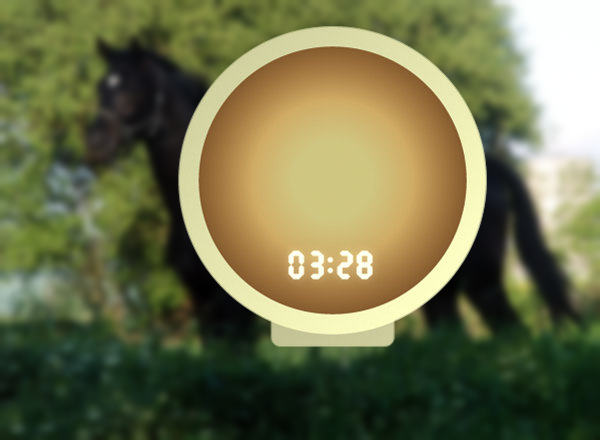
{"hour": 3, "minute": 28}
